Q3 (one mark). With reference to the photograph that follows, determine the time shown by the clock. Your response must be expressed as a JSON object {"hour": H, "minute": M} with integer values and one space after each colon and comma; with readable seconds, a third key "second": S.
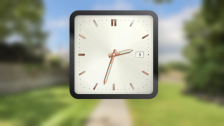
{"hour": 2, "minute": 33}
